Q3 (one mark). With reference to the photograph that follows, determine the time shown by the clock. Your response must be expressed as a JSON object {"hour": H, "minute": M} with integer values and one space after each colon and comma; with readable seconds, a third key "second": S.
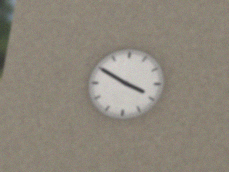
{"hour": 3, "minute": 50}
